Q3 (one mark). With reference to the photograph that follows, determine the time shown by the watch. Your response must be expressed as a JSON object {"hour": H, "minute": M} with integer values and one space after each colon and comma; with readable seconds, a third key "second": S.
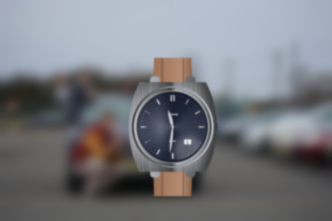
{"hour": 11, "minute": 31}
